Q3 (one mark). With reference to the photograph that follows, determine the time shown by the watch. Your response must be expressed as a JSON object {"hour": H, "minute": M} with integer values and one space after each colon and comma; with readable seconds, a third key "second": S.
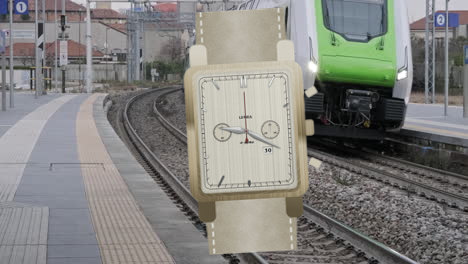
{"hour": 9, "minute": 20}
